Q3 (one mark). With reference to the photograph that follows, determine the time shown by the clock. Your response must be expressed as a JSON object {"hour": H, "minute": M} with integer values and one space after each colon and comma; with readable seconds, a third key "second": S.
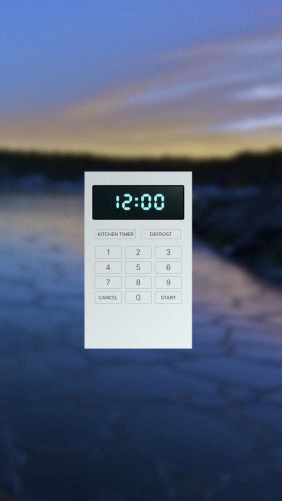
{"hour": 12, "minute": 0}
